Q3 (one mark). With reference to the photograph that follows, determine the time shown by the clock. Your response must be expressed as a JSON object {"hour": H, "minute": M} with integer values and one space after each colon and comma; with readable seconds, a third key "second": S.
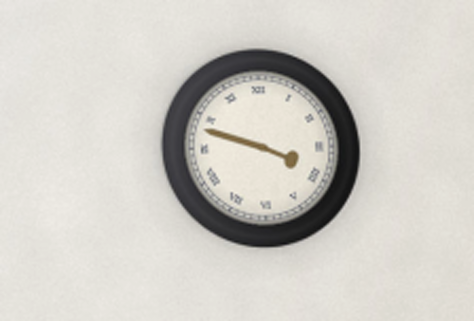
{"hour": 3, "minute": 48}
